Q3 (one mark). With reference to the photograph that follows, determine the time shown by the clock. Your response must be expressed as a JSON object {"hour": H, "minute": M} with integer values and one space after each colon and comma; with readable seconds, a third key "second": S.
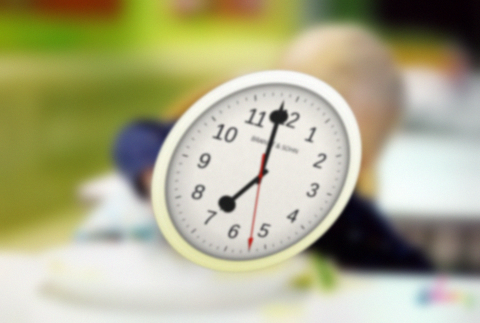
{"hour": 6, "minute": 58, "second": 27}
